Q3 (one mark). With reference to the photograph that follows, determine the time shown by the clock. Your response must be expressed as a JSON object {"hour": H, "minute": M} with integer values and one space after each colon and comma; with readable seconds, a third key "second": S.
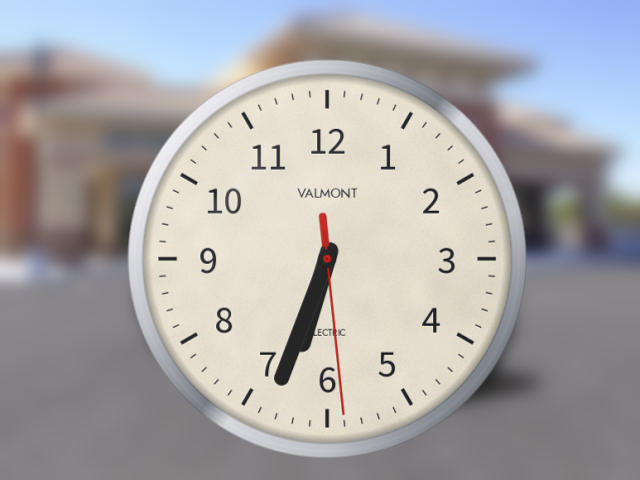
{"hour": 6, "minute": 33, "second": 29}
